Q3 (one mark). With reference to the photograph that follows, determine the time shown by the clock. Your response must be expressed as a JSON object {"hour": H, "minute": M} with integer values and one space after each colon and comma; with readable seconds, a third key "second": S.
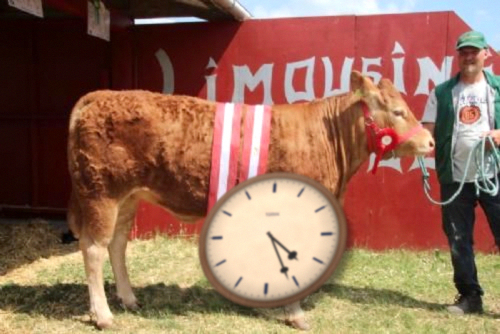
{"hour": 4, "minute": 26}
